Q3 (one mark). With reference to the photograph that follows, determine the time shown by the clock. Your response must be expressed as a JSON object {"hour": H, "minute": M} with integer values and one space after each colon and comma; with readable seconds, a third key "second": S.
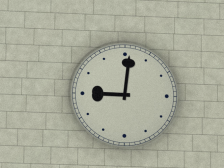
{"hour": 9, "minute": 1}
